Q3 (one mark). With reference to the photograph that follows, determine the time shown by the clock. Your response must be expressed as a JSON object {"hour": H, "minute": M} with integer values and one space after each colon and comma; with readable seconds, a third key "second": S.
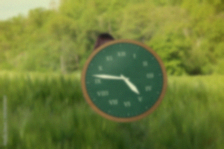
{"hour": 4, "minute": 47}
